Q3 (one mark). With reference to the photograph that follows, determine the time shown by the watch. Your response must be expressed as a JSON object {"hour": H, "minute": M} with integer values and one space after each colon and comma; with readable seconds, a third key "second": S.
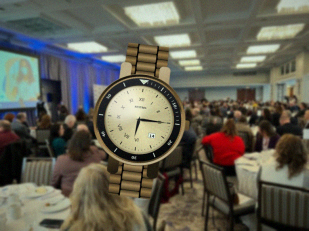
{"hour": 6, "minute": 15}
